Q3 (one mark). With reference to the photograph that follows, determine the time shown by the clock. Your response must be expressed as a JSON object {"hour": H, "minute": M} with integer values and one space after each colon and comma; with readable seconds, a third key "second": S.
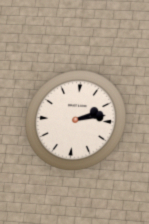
{"hour": 2, "minute": 13}
